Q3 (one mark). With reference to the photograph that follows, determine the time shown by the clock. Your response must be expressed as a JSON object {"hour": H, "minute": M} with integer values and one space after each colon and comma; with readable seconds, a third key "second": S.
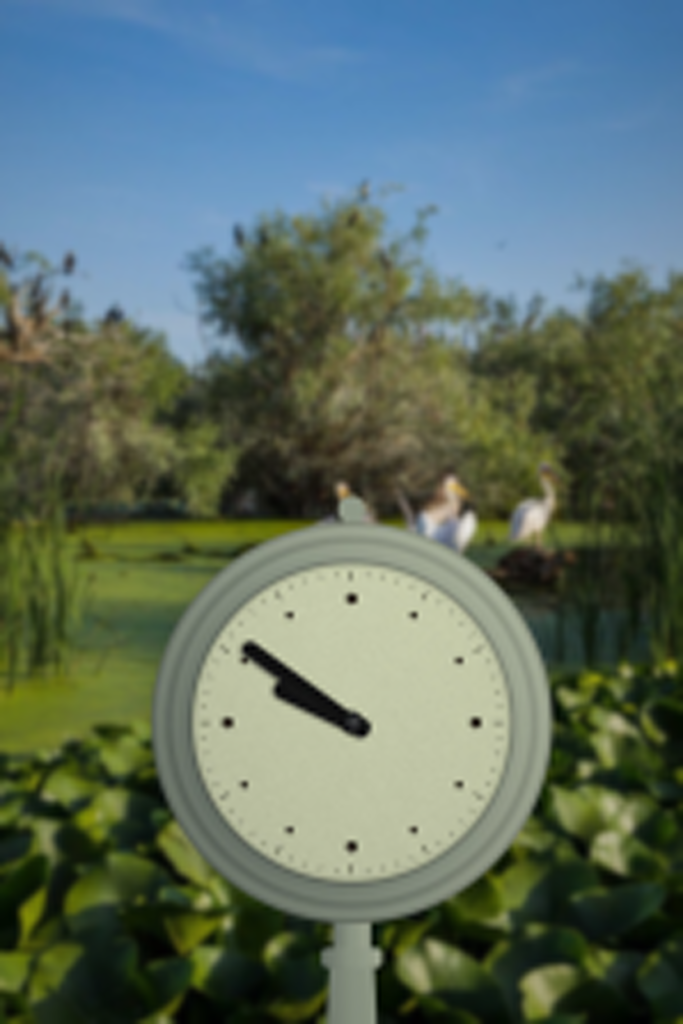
{"hour": 9, "minute": 51}
